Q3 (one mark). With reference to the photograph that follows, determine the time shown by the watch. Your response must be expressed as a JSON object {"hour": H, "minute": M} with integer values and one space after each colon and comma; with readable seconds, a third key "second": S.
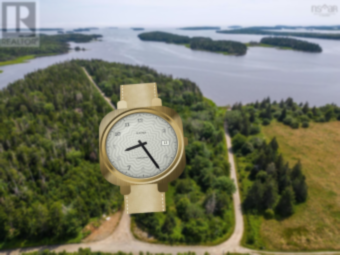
{"hour": 8, "minute": 25}
